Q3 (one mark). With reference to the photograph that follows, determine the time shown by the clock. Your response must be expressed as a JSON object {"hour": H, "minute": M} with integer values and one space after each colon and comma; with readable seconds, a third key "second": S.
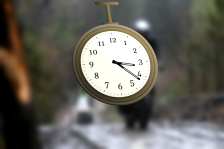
{"hour": 3, "minute": 22}
